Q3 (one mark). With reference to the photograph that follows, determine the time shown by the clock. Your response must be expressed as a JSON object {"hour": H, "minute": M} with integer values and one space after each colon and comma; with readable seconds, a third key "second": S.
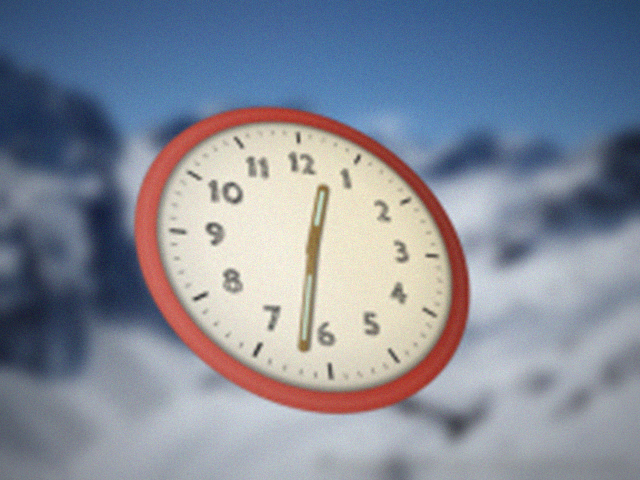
{"hour": 12, "minute": 32}
